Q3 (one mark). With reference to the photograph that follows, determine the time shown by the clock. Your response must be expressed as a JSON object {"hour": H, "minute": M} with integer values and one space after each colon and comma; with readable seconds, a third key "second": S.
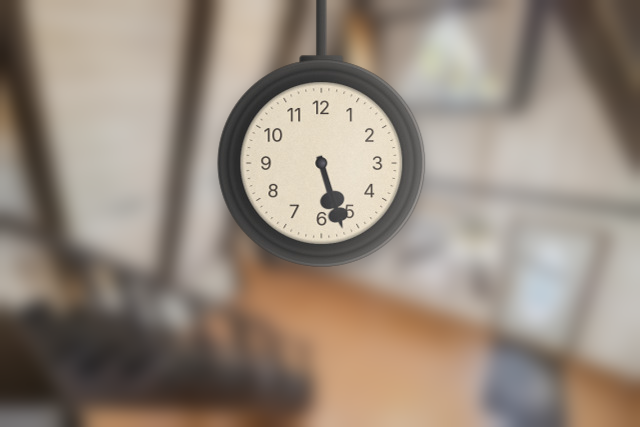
{"hour": 5, "minute": 27}
